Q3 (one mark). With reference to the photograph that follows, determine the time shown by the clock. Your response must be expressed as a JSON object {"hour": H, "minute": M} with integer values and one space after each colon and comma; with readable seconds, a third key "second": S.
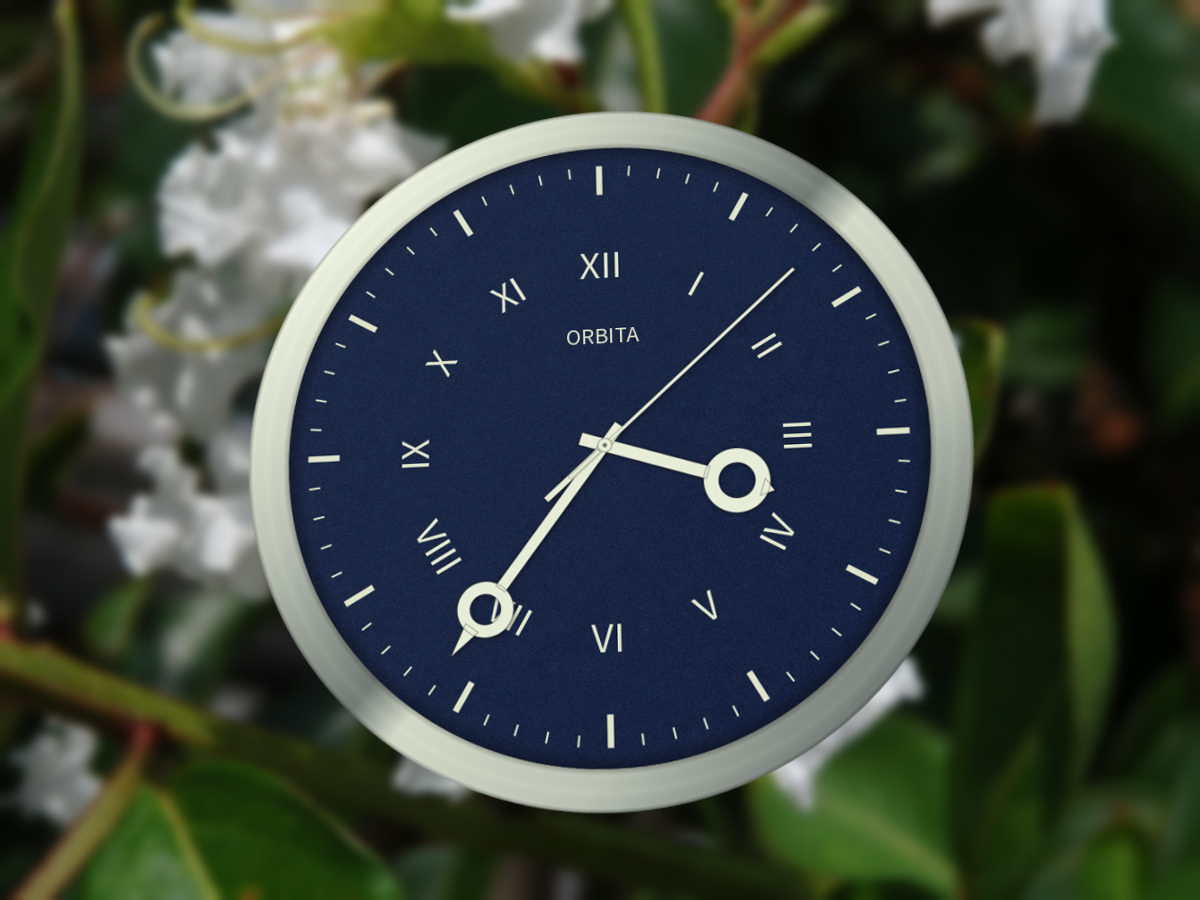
{"hour": 3, "minute": 36, "second": 8}
